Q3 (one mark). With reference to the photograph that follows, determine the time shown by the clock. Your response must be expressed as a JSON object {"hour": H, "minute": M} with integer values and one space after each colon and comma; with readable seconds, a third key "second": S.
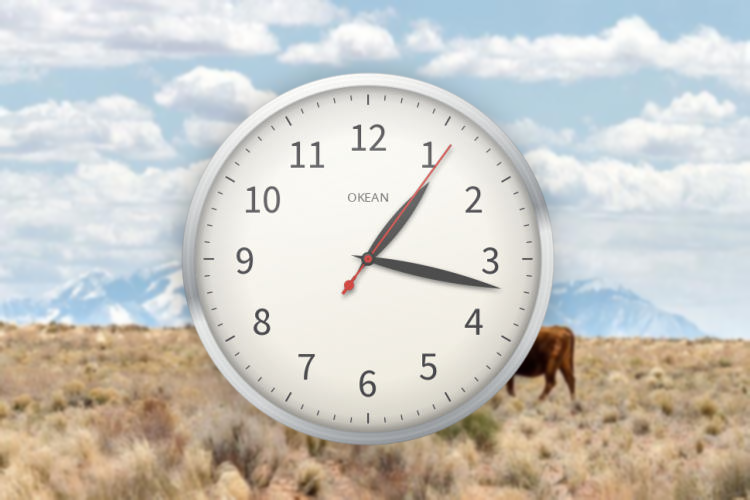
{"hour": 1, "minute": 17, "second": 6}
